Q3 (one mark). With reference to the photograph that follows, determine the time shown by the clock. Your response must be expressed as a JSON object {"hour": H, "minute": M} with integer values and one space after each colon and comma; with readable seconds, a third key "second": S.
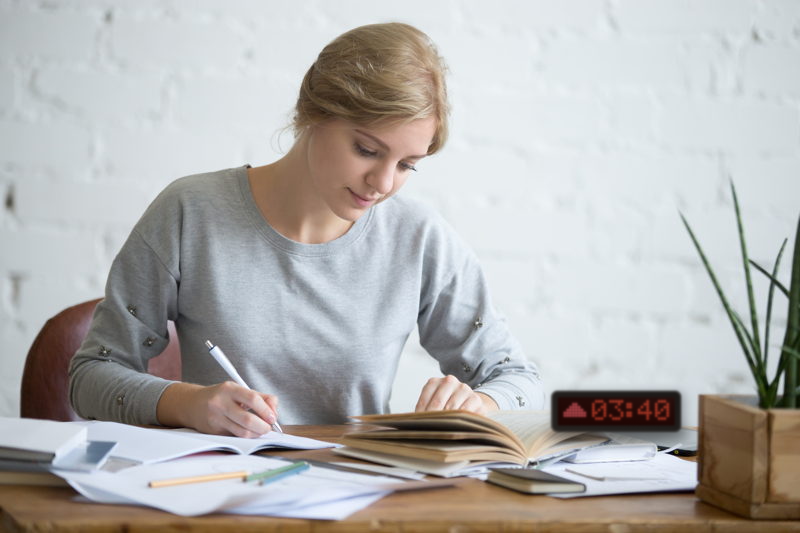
{"hour": 3, "minute": 40}
